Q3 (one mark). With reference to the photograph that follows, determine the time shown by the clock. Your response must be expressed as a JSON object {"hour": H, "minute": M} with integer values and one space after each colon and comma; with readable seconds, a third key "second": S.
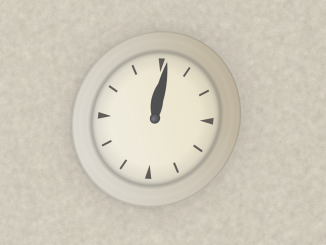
{"hour": 12, "minute": 1}
